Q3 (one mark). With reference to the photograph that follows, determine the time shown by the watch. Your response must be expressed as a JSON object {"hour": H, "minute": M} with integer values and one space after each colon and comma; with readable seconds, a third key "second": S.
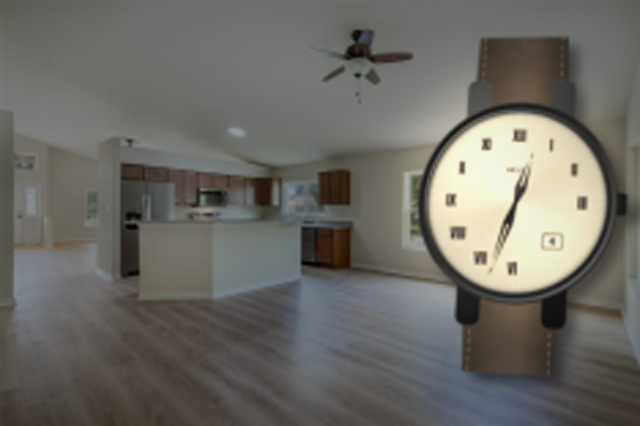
{"hour": 12, "minute": 33}
